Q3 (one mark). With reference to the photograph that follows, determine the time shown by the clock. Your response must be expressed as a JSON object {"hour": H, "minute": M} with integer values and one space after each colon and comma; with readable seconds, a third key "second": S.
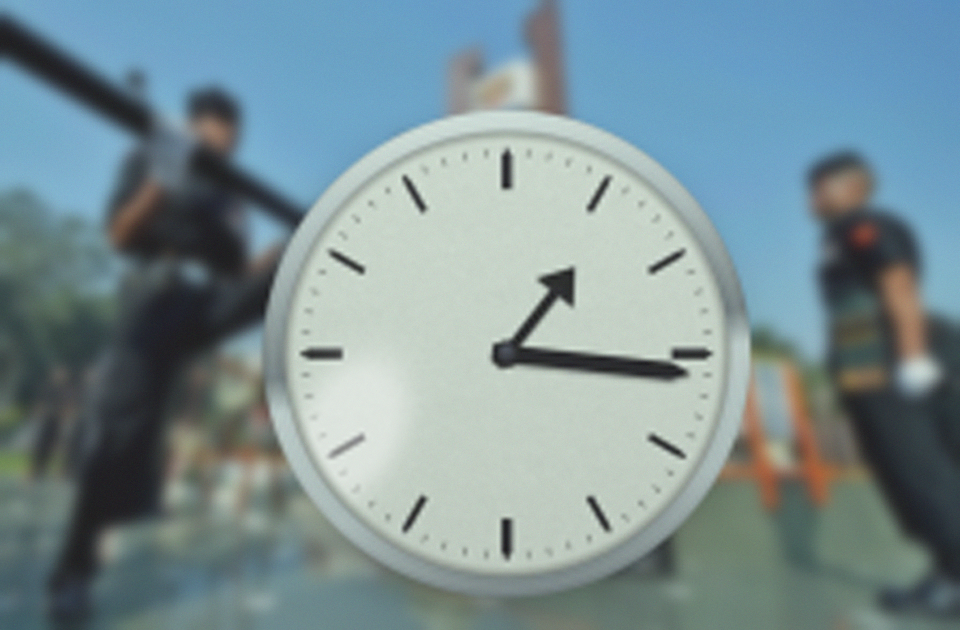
{"hour": 1, "minute": 16}
